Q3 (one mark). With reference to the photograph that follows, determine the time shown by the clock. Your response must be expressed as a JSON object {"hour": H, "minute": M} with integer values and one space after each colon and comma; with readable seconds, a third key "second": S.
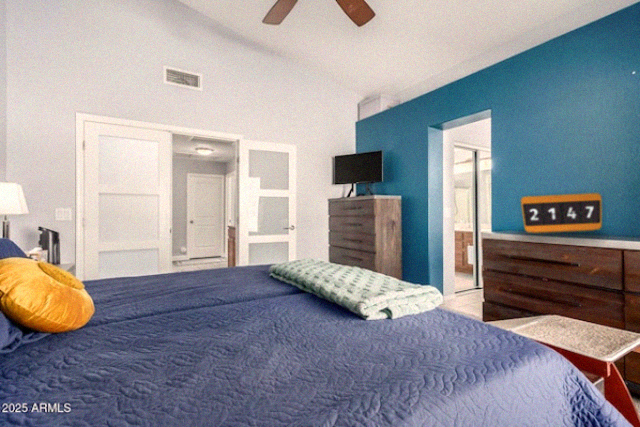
{"hour": 21, "minute": 47}
